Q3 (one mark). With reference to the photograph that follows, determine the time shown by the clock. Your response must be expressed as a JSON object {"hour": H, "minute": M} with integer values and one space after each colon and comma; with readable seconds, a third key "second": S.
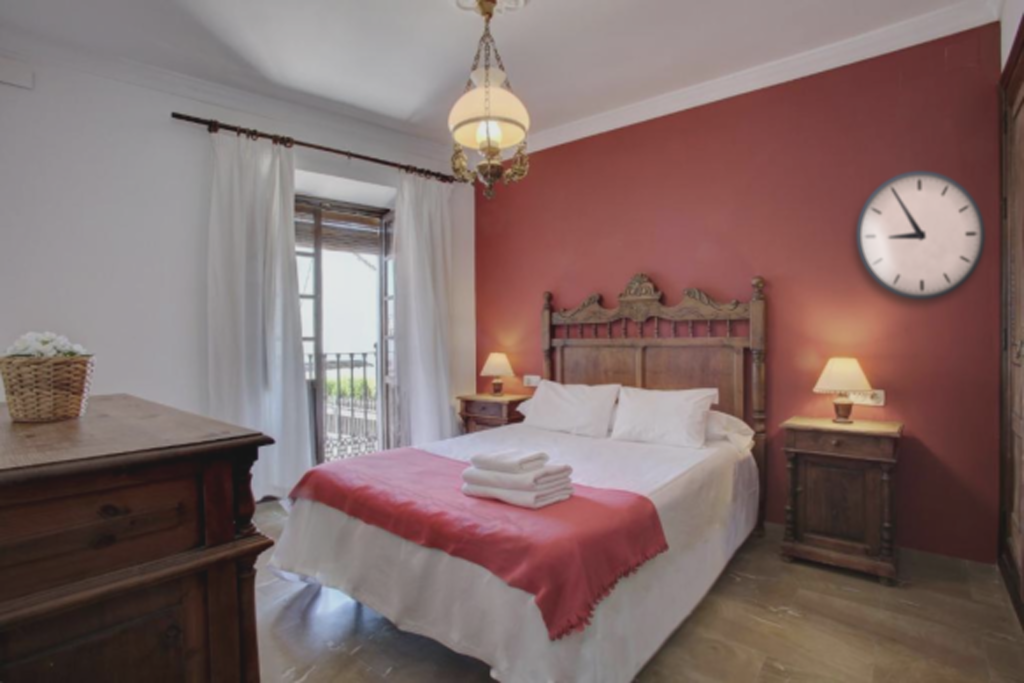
{"hour": 8, "minute": 55}
